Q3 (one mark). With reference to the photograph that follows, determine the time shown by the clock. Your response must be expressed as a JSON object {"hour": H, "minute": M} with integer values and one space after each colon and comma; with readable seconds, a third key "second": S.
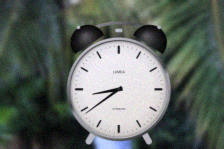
{"hour": 8, "minute": 39}
